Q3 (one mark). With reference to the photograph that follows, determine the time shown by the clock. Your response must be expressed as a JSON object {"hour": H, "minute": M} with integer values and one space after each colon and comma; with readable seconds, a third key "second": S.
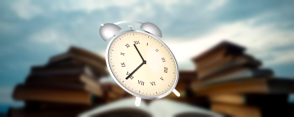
{"hour": 11, "minute": 40}
